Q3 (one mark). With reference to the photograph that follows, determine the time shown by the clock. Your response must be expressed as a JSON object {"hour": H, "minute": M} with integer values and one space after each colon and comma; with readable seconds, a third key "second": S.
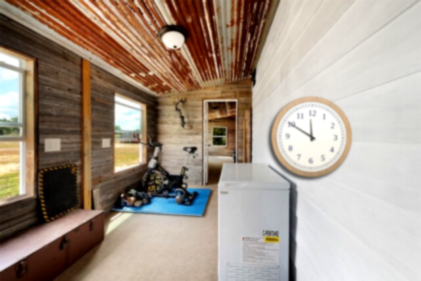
{"hour": 11, "minute": 50}
